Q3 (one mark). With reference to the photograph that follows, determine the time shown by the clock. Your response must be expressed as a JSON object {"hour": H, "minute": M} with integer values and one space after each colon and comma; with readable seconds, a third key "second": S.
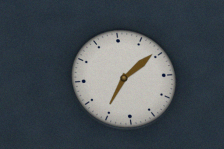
{"hour": 7, "minute": 9}
